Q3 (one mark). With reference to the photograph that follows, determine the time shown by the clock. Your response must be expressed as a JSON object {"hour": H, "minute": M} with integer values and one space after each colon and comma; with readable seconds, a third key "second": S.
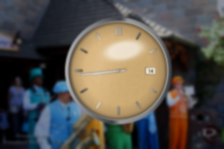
{"hour": 8, "minute": 44}
